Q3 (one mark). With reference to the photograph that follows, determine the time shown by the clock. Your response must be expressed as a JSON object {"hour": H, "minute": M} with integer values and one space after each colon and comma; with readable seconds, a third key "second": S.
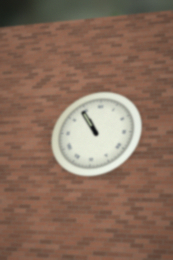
{"hour": 10, "minute": 54}
